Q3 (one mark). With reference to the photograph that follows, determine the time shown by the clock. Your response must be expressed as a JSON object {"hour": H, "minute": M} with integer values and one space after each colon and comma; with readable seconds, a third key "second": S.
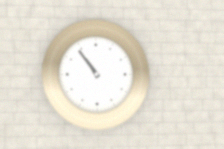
{"hour": 10, "minute": 54}
